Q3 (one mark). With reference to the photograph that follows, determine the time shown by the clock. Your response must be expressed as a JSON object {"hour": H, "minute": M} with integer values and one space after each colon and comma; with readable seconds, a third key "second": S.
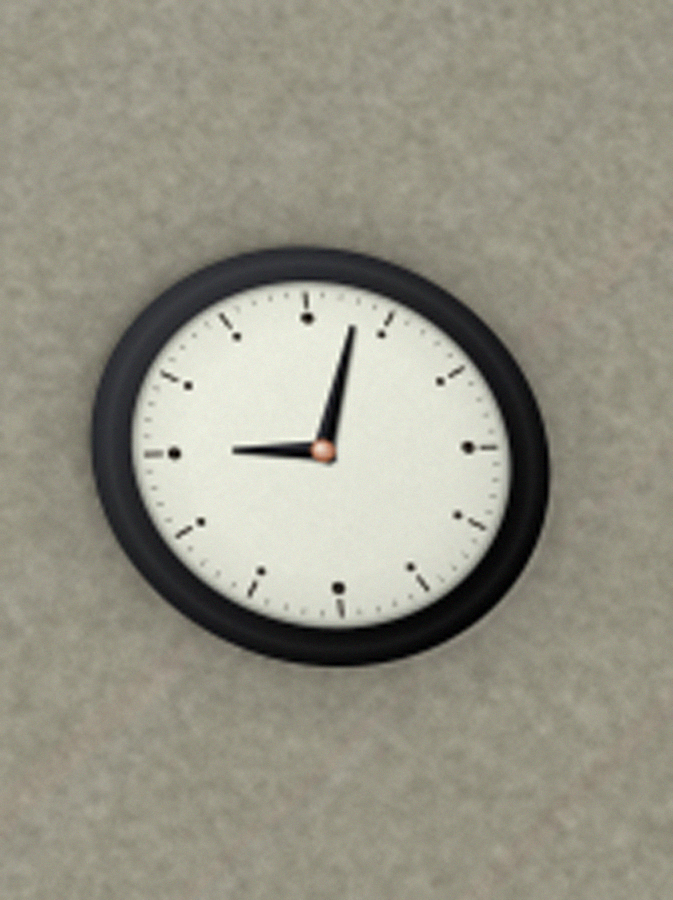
{"hour": 9, "minute": 3}
